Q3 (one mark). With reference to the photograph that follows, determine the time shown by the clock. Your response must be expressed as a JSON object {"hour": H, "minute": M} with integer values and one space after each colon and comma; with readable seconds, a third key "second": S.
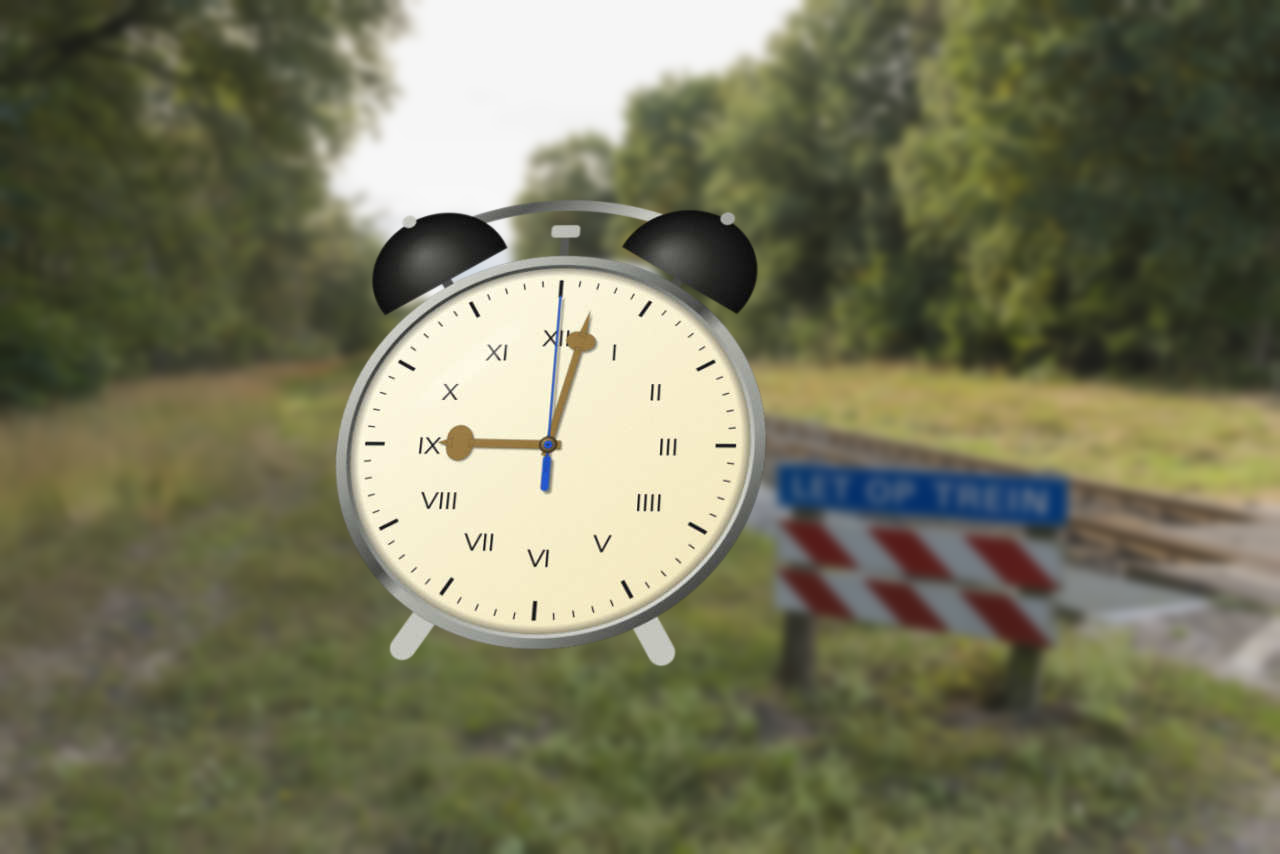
{"hour": 9, "minute": 2, "second": 0}
